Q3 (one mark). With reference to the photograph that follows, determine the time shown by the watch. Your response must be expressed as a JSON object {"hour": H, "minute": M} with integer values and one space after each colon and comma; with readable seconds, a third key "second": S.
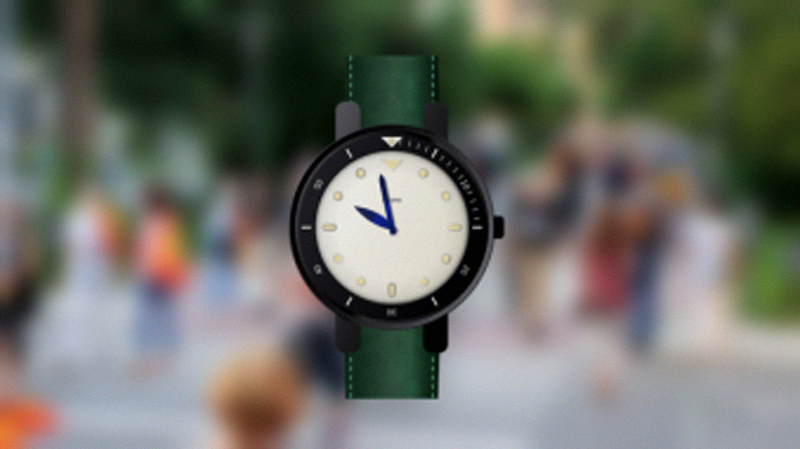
{"hour": 9, "minute": 58}
